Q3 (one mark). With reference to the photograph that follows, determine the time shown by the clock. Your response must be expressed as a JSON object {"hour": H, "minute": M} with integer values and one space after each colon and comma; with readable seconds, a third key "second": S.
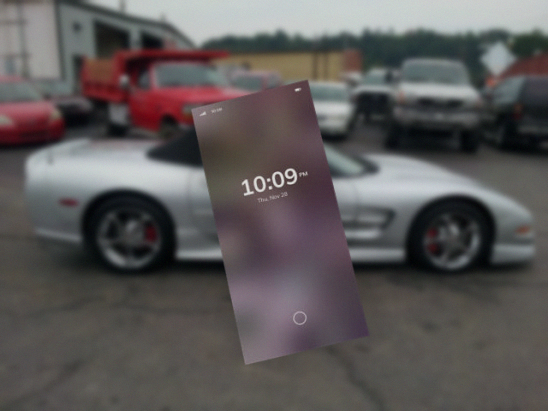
{"hour": 10, "minute": 9}
